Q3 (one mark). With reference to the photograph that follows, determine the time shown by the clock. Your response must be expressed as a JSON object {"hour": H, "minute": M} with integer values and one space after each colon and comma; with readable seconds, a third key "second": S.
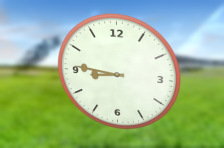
{"hour": 8, "minute": 46}
